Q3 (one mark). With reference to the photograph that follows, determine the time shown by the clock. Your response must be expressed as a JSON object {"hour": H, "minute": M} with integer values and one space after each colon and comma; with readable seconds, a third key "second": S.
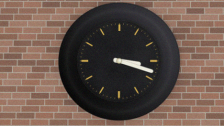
{"hour": 3, "minute": 18}
